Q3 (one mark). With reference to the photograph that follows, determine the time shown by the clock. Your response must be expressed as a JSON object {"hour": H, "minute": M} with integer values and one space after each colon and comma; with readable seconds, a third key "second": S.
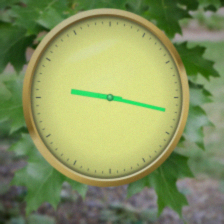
{"hour": 9, "minute": 17}
